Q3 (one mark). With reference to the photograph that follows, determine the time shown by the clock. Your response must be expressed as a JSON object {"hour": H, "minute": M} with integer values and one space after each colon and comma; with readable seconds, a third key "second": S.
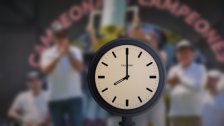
{"hour": 8, "minute": 0}
